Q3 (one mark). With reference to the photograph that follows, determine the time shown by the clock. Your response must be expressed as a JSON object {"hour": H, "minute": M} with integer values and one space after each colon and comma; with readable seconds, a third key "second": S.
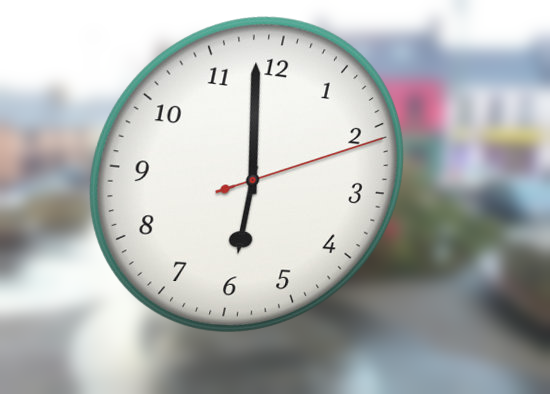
{"hour": 5, "minute": 58, "second": 11}
